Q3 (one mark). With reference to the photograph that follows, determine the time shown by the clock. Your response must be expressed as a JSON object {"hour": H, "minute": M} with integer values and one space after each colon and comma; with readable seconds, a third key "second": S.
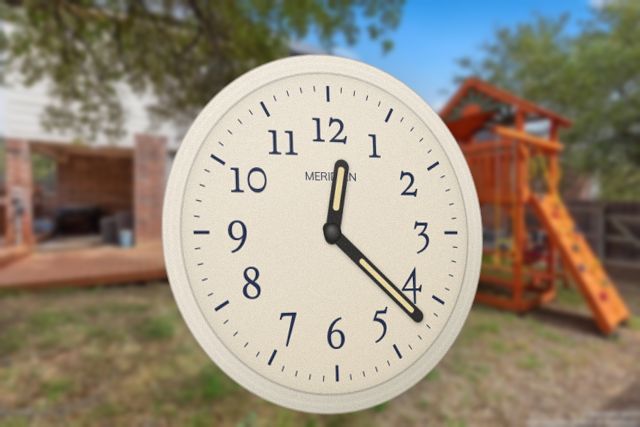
{"hour": 12, "minute": 22}
